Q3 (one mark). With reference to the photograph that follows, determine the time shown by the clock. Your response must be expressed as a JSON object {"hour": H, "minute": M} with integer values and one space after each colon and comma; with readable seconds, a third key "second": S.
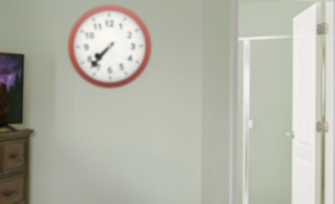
{"hour": 7, "minute": 37}
